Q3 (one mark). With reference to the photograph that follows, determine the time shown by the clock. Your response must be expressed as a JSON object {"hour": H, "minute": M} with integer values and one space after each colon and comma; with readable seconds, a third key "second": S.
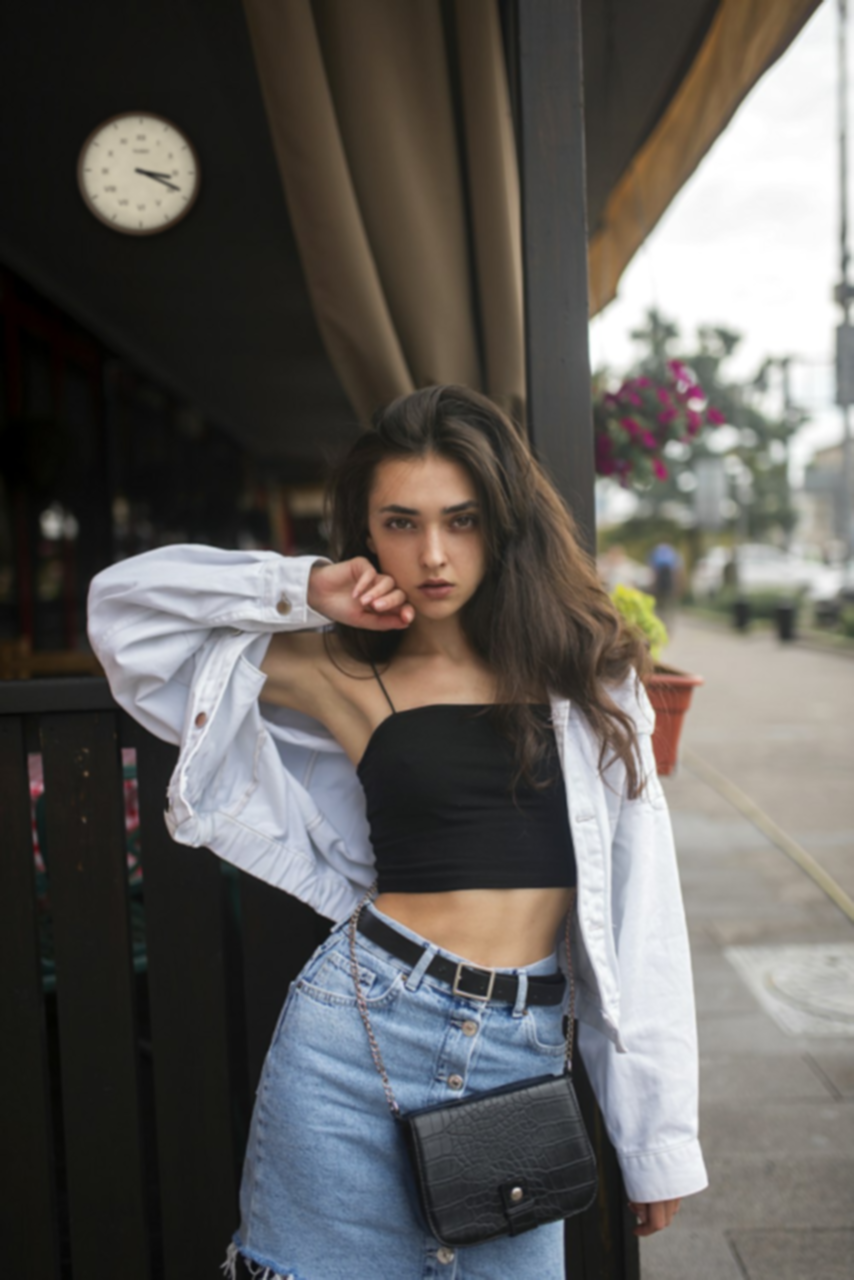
{"hour": 3, "minute": 19}
